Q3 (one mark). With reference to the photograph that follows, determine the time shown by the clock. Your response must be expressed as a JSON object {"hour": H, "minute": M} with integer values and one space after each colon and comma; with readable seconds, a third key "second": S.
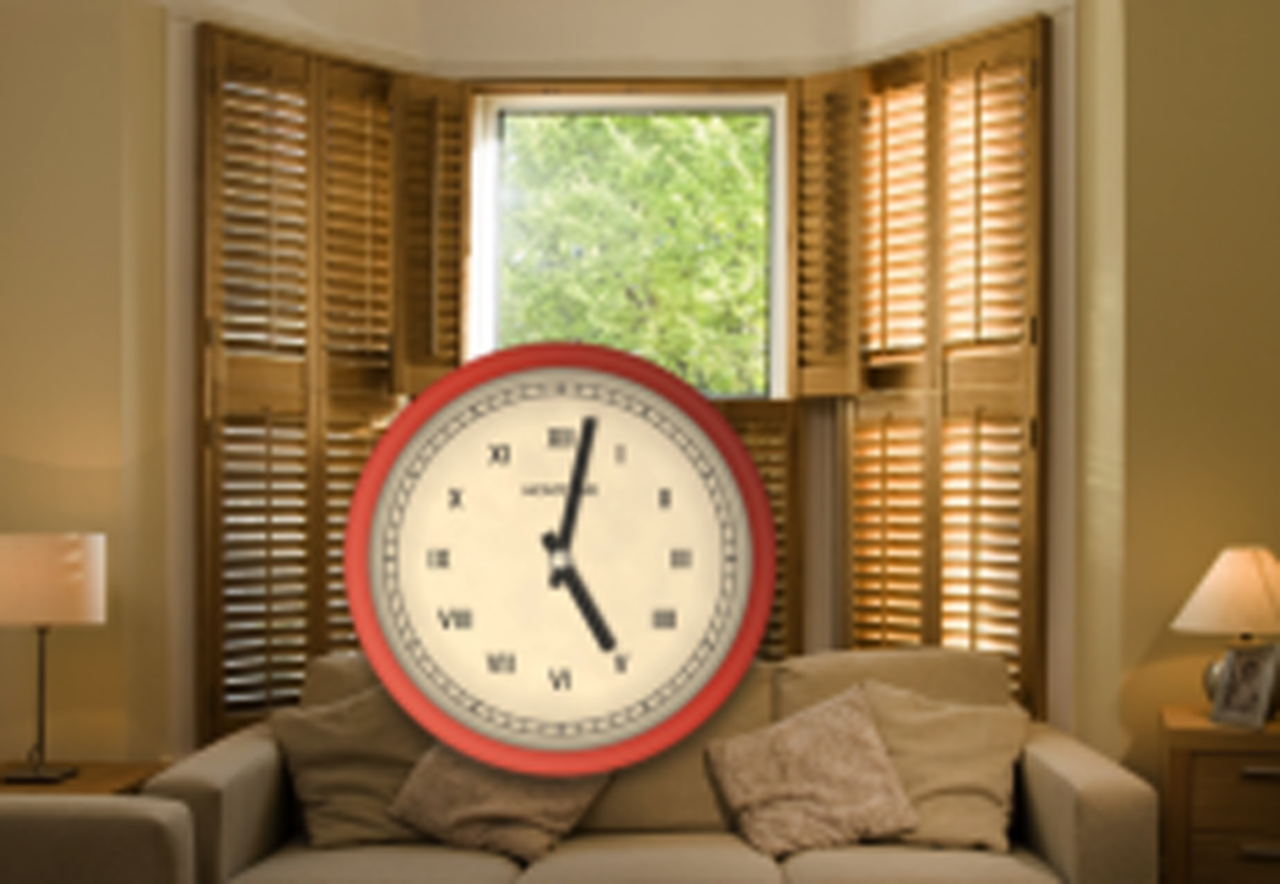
{"hour": 5, "minute": 2}
